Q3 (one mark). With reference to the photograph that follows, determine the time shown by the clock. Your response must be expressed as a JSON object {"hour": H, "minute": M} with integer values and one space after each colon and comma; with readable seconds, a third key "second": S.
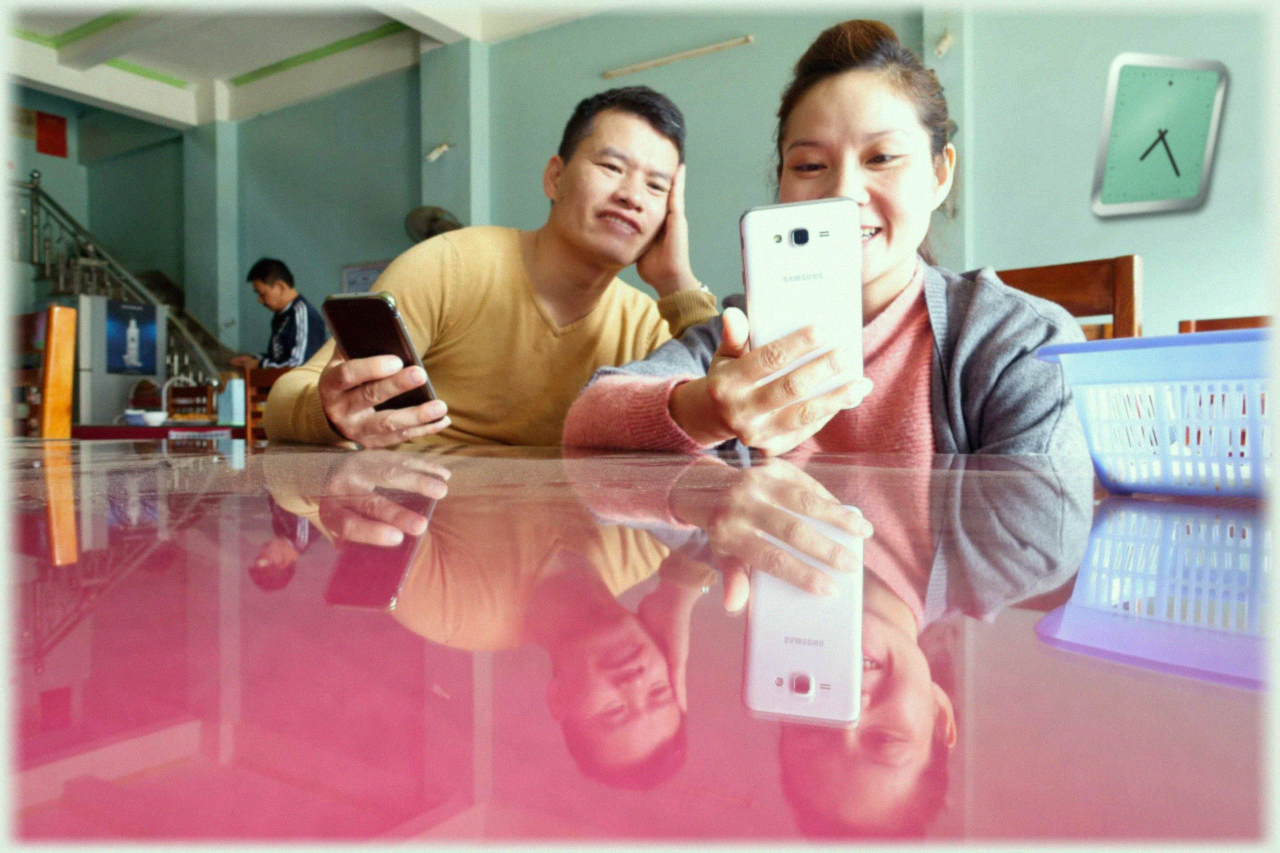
{"hour": 7, "minute": 24}
